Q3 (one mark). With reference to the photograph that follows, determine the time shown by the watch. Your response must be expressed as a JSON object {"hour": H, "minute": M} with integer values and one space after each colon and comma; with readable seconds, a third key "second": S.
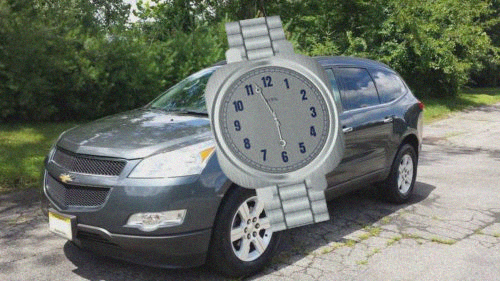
{"hour": 5, "minute": 57}
